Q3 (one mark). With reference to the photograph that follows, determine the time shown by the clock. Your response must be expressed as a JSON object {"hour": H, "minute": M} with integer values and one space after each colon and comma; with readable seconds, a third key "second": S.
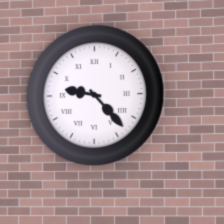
{"hour": 9, "minute": 23}
